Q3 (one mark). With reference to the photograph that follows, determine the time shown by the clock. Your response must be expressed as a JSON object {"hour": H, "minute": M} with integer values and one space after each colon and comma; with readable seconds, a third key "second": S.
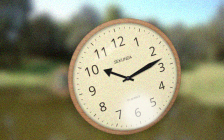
{"hour": 10, "minute": 13}
